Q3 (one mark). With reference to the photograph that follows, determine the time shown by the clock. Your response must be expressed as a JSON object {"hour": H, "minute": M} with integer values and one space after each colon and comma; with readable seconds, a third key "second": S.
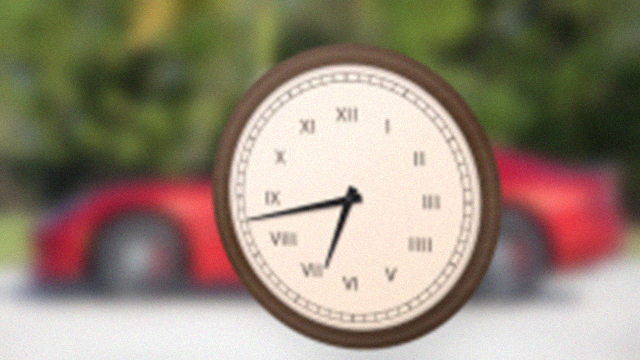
{"hour": 6, "minute": 43}
